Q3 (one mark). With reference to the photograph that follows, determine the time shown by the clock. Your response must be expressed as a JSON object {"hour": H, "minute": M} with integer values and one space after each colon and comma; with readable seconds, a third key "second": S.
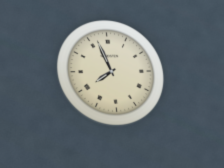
{"hour": 7, "minute": 57}
